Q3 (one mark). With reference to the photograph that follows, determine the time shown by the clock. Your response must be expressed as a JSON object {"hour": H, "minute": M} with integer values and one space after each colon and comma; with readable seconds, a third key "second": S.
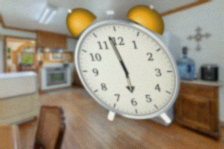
{"hour": 5, "minute": 58}
